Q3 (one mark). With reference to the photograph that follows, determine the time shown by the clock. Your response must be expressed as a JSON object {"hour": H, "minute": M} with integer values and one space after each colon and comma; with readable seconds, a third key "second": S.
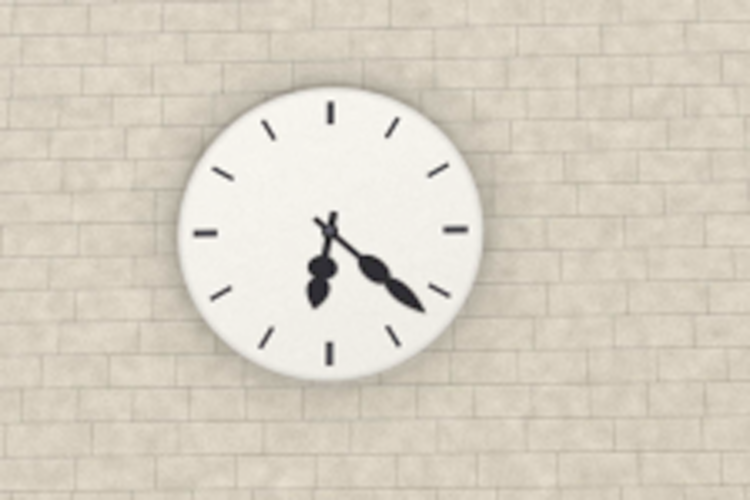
{"hour": 6, "minute": 22}
